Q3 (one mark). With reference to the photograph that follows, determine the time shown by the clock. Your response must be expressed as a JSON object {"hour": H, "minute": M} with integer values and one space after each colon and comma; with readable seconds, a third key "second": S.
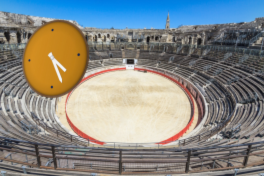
{"hour": 4, "minute": 26}
